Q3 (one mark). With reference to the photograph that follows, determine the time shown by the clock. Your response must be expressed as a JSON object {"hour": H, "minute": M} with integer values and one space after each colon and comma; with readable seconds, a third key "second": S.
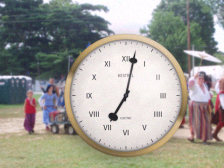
{"hour": 7, "minute": 2}
